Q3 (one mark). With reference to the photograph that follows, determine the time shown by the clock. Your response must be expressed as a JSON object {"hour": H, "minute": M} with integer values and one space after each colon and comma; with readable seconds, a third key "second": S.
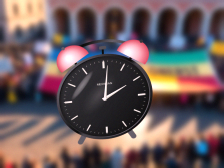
{"hour": 2, "minute": 1}
